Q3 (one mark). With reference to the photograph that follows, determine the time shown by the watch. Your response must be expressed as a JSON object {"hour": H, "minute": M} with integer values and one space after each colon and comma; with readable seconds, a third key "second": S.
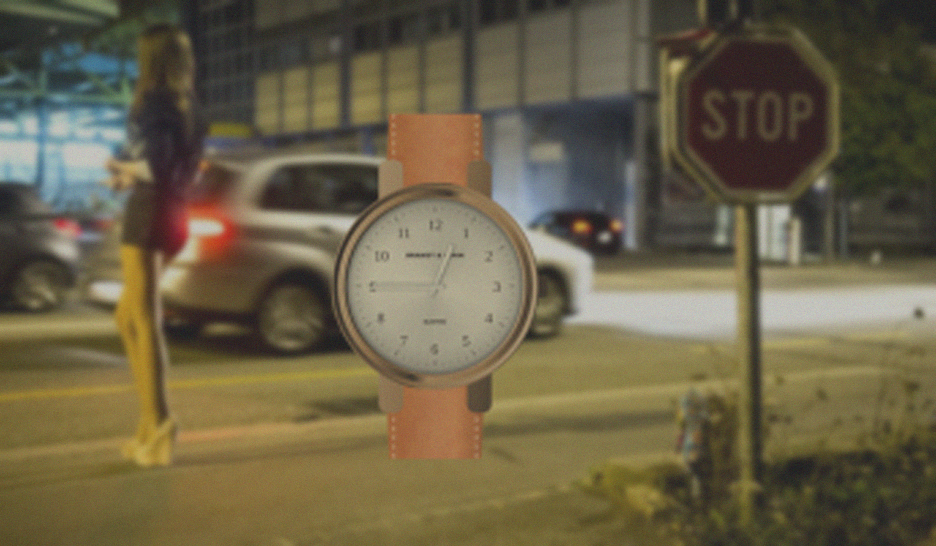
{"hour": 12, "minute": 45}
